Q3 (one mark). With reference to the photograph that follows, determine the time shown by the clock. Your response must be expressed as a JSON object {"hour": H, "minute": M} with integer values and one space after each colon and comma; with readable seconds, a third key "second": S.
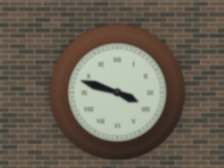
{"hour": 3, "minute": 48}
